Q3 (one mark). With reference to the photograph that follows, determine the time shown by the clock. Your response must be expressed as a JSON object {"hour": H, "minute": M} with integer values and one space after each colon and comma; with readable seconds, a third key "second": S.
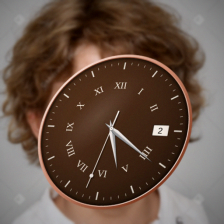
{"hour": 5, "minute": 20, "second": 32}
